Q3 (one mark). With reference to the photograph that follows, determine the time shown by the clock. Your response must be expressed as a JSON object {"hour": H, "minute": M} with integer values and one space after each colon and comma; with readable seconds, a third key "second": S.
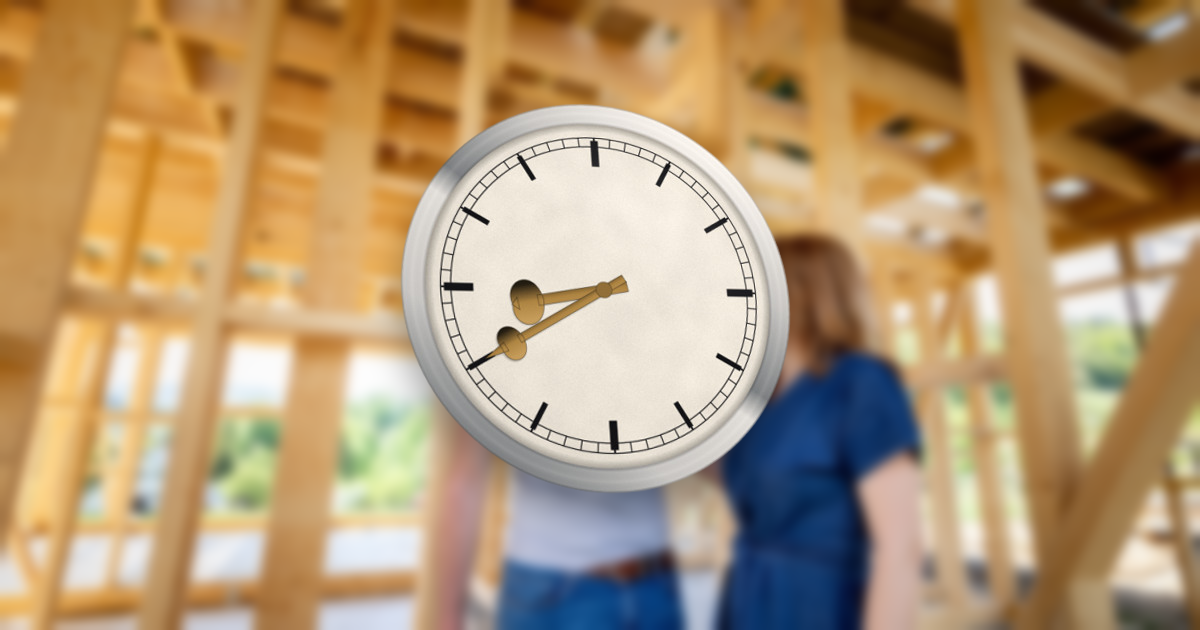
{"hour": 8, "minute": 40}
